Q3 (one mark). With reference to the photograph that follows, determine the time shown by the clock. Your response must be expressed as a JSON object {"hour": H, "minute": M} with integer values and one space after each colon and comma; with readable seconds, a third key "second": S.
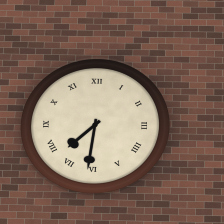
{"hour": 7, "minute": 31}
